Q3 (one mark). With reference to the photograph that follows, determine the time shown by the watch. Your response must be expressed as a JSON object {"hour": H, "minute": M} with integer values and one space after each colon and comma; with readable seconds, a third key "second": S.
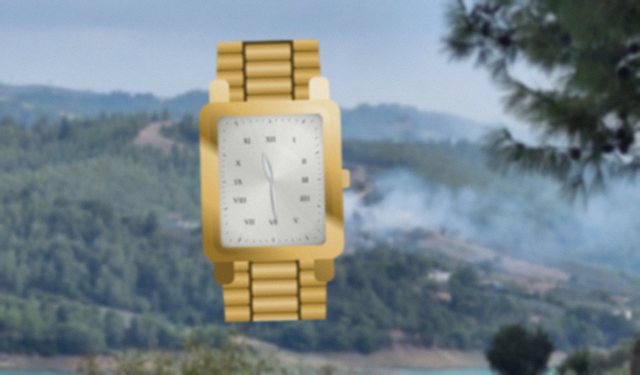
{"hour": 11, "minute": 29}
